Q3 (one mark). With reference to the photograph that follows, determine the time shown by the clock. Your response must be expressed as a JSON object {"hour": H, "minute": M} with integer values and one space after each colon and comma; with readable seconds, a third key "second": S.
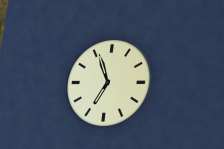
{"hour": 6, "minute": 56}
